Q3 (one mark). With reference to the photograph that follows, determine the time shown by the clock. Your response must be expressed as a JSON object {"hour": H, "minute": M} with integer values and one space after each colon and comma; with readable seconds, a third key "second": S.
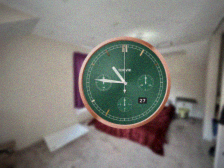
{"hour": 10, "minute": 46}
